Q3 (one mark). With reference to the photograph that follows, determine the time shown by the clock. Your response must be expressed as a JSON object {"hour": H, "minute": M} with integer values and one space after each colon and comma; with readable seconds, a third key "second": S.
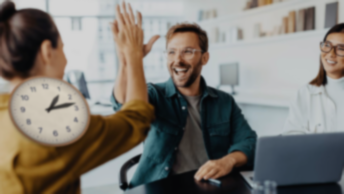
{"hour": 1, "minute": 13}
